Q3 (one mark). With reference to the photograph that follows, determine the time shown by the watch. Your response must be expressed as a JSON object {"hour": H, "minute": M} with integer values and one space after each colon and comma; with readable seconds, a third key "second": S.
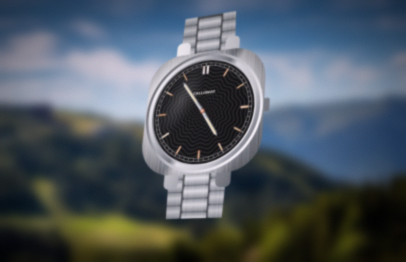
{"hour": 4, "minute": 54}
